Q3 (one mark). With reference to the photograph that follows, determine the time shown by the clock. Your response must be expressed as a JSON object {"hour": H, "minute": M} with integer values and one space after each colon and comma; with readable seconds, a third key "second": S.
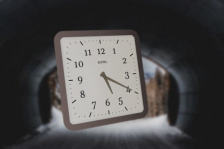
{"hour": 5, "minute": 20}
